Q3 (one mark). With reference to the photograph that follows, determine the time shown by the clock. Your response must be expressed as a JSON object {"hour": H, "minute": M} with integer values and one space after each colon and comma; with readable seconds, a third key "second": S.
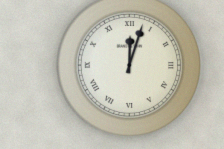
{"hour": 12, "minute": 3}
